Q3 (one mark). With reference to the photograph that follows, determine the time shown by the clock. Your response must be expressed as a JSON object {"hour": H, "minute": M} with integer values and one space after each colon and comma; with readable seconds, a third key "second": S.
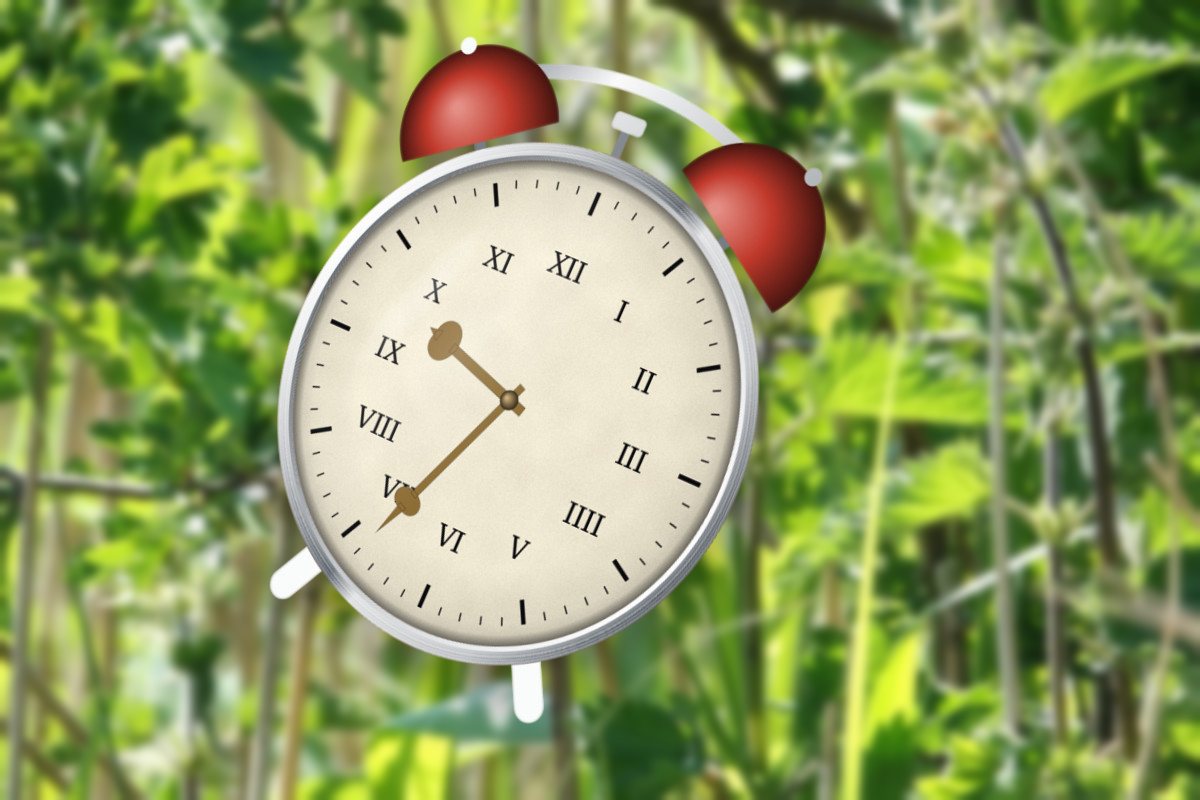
{"hour": 9, "minute": 34}
